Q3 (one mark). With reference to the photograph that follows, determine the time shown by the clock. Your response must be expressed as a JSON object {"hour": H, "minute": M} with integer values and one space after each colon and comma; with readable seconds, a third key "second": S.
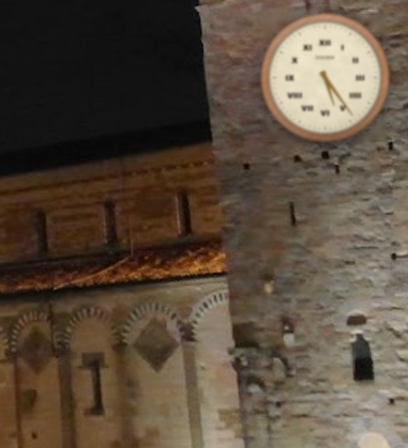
{"hour": 5, "minute": 24}
